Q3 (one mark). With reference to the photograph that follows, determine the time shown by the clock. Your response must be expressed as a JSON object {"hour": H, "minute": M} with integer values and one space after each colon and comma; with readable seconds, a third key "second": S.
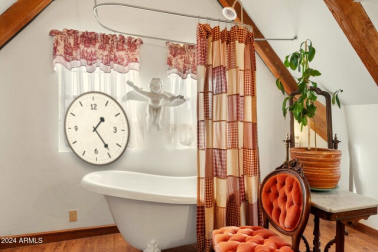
{"hour": 1, "minute": 24}
